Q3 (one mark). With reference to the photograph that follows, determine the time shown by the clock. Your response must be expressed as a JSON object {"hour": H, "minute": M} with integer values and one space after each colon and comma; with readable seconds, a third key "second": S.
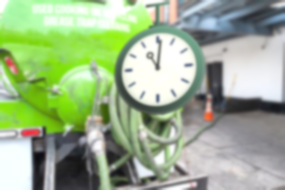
{"hour": 11, "minute": 1}
